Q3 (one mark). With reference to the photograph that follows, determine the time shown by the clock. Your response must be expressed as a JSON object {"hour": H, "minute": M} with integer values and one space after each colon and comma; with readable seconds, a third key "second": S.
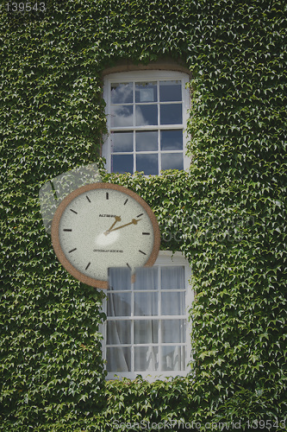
{"hour": 1, "minute": 11}
